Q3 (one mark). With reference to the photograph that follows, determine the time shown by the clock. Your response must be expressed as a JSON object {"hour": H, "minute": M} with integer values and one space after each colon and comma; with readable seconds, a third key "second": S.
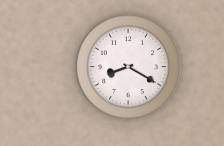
{"hour": 8, "minute": 20}
